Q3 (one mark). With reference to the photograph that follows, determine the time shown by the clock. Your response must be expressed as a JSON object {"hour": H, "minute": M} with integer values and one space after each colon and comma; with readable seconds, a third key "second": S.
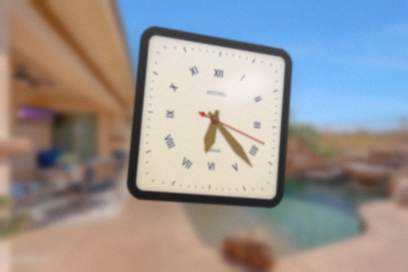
{"hour": 6, "minute": 22, "second": 18}
